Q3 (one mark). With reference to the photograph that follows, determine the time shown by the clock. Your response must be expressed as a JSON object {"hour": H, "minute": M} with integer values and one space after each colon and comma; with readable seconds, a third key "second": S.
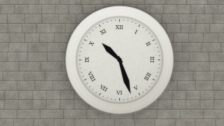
{"hour": 10, "minute": 27}
